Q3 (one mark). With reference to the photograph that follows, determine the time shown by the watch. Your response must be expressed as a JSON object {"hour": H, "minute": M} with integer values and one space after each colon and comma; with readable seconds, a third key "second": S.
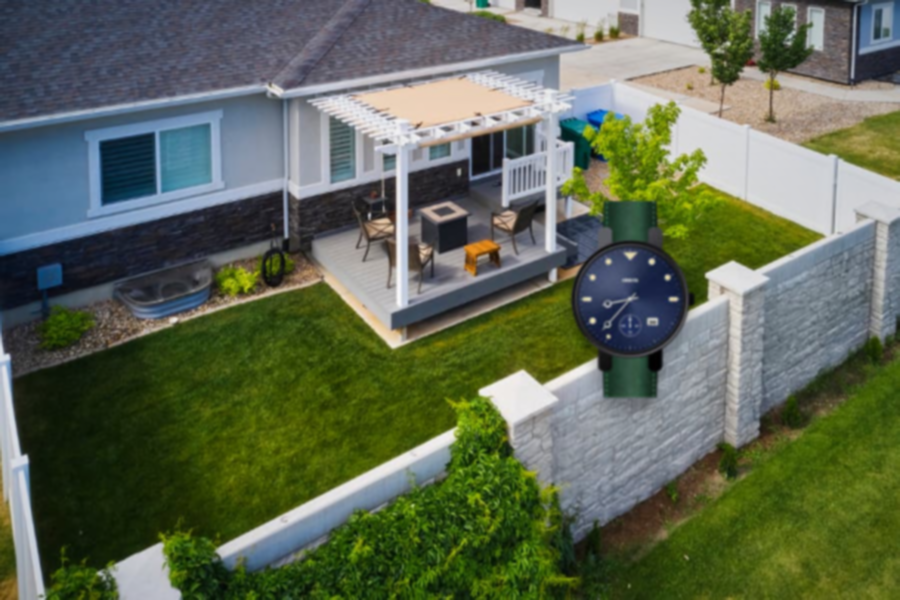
{"hour": 8, "minute": 37}
